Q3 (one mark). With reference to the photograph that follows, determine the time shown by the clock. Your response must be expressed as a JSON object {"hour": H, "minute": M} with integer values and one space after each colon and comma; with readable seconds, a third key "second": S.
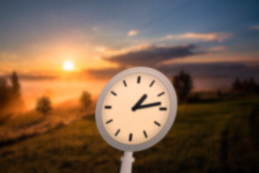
{"hour": 1, "minute": 13}
